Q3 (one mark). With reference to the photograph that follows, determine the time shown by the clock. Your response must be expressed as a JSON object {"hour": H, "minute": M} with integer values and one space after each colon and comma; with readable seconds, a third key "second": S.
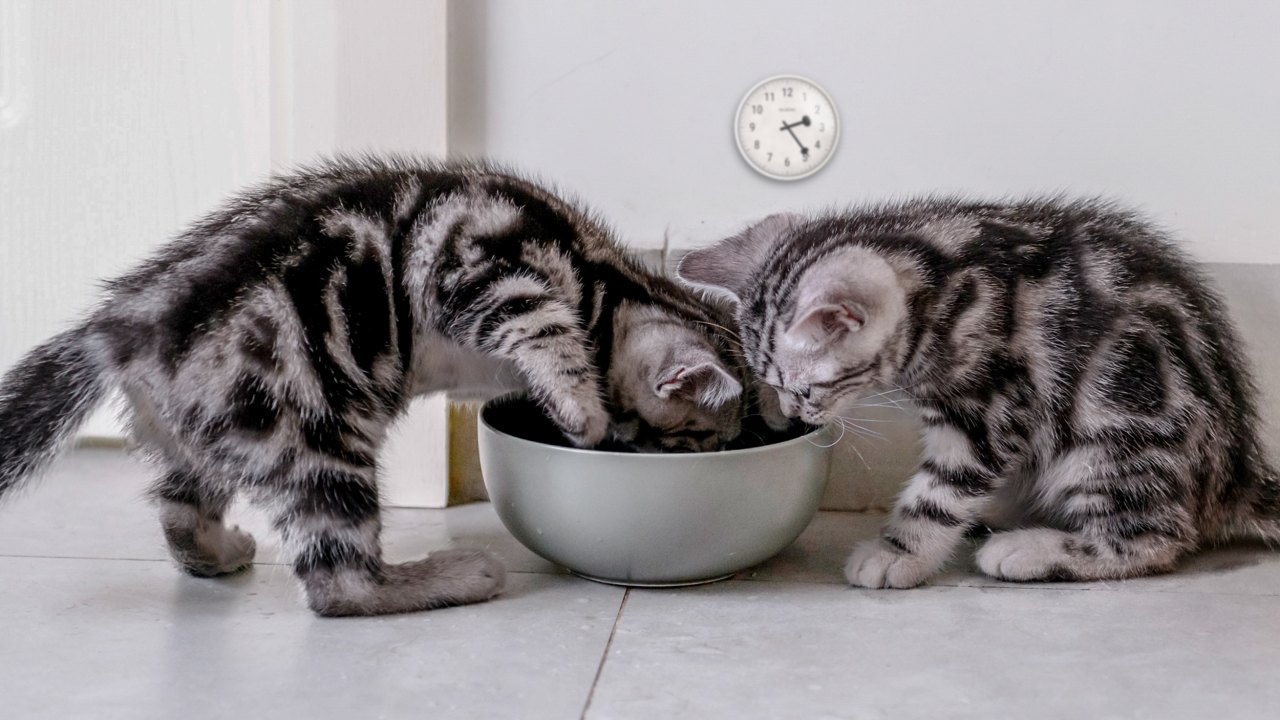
{"hour": 2, "minute": 24}
